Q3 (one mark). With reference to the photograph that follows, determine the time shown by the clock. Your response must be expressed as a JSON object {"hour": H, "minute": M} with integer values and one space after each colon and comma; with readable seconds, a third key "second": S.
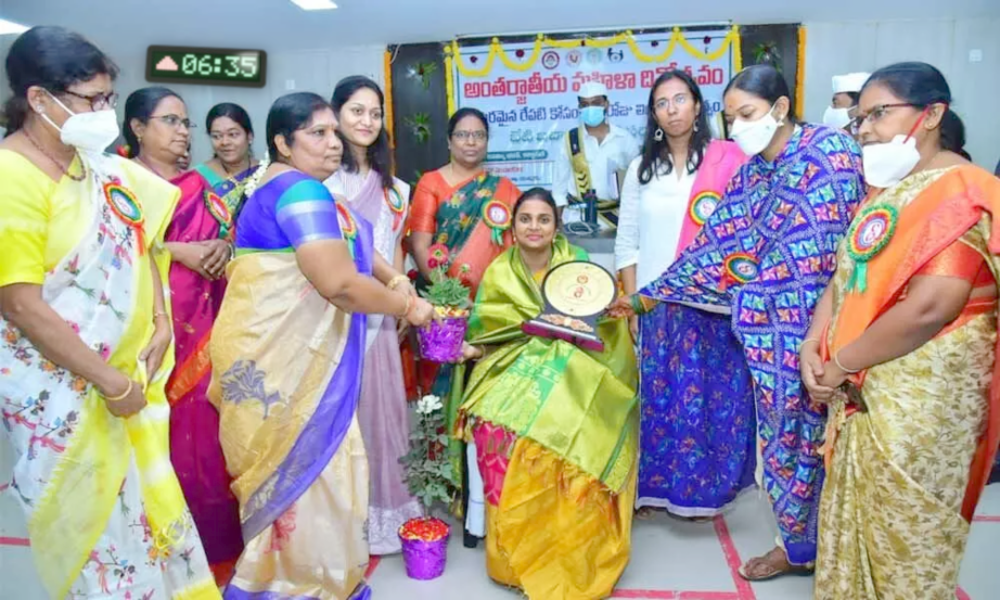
{"hour": 6, "minute": 35}
